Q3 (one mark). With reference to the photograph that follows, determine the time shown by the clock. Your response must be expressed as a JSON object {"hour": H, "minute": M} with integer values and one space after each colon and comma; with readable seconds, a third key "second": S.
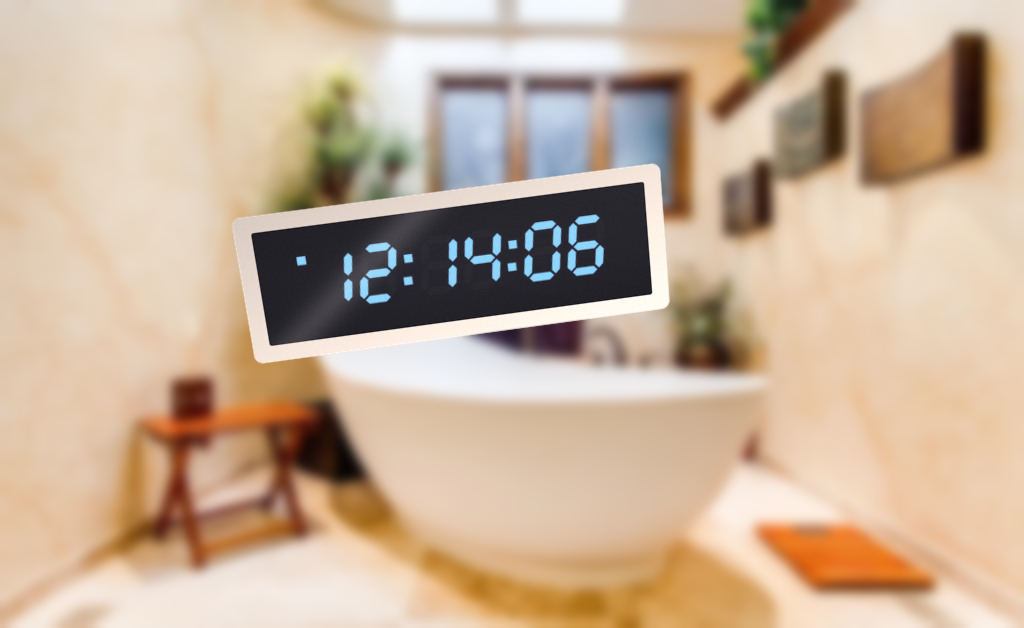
{"hour": 12, "minute": 14, "second": 6}
